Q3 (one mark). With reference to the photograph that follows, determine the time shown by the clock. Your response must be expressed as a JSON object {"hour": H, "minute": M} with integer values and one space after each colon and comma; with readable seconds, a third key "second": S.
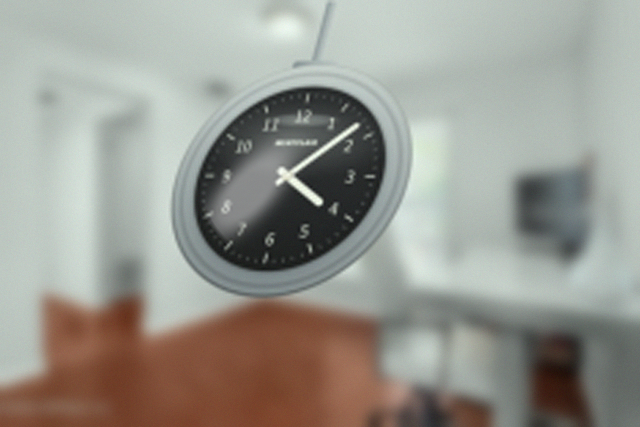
{"hour": 4, "minute": 8}
